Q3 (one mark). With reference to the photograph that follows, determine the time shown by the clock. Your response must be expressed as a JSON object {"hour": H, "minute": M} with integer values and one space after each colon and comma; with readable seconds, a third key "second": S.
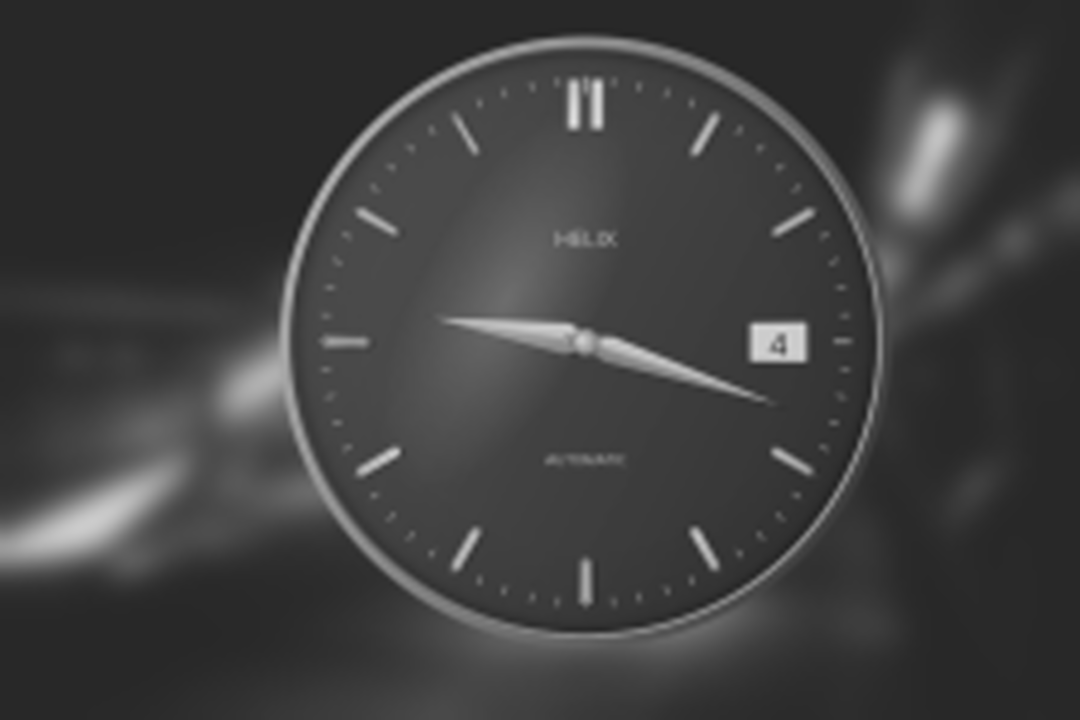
{"hour": 9, "minute": 18}
